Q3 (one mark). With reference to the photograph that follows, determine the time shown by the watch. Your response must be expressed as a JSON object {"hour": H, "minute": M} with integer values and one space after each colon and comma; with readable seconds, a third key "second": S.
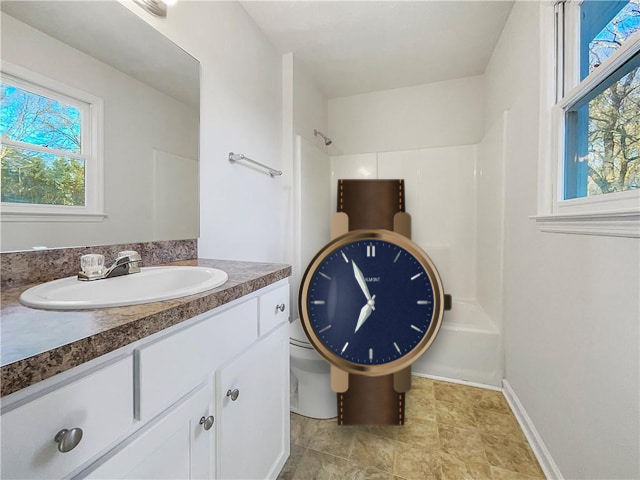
{"hour": 6, "minute": 56}
